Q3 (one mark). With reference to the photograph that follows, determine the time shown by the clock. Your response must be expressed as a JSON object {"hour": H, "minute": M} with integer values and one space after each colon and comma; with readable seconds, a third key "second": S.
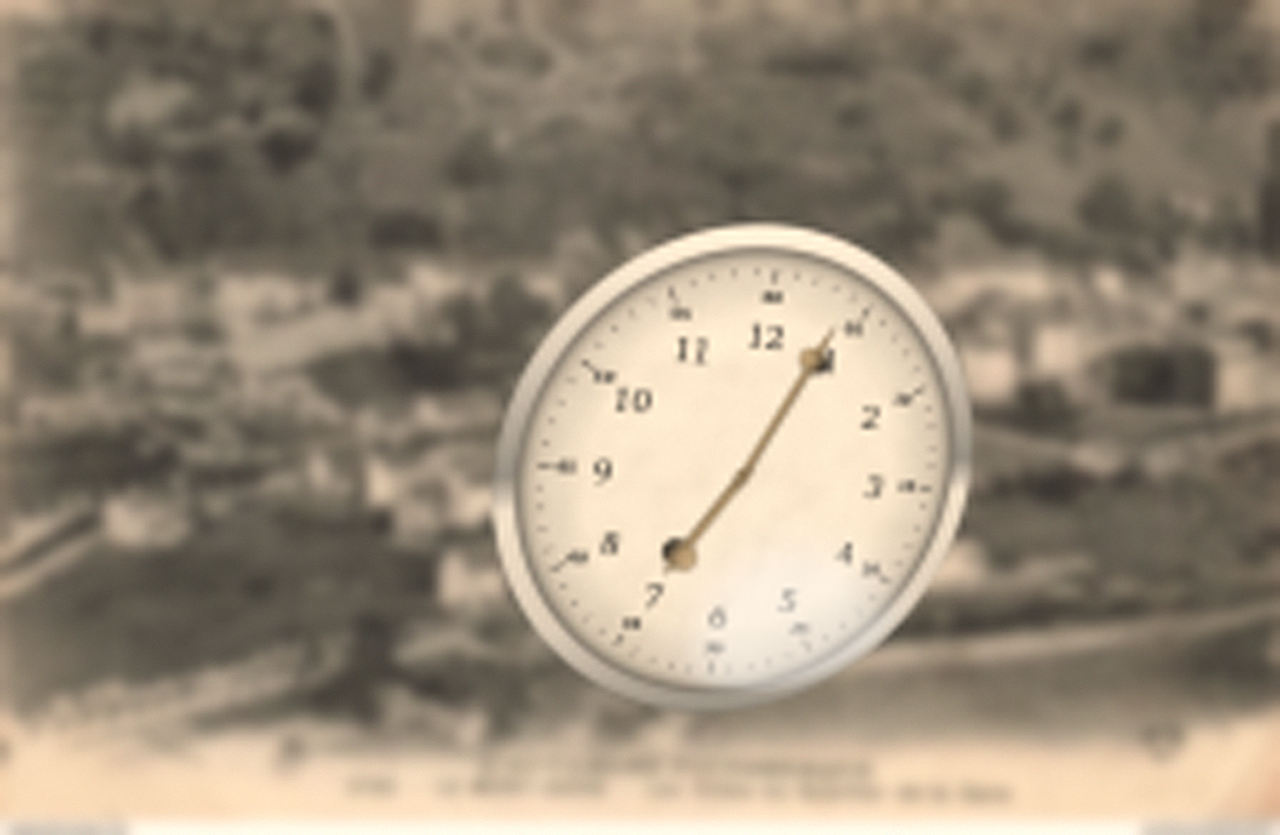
{"hour": 7, "minute": 4}
